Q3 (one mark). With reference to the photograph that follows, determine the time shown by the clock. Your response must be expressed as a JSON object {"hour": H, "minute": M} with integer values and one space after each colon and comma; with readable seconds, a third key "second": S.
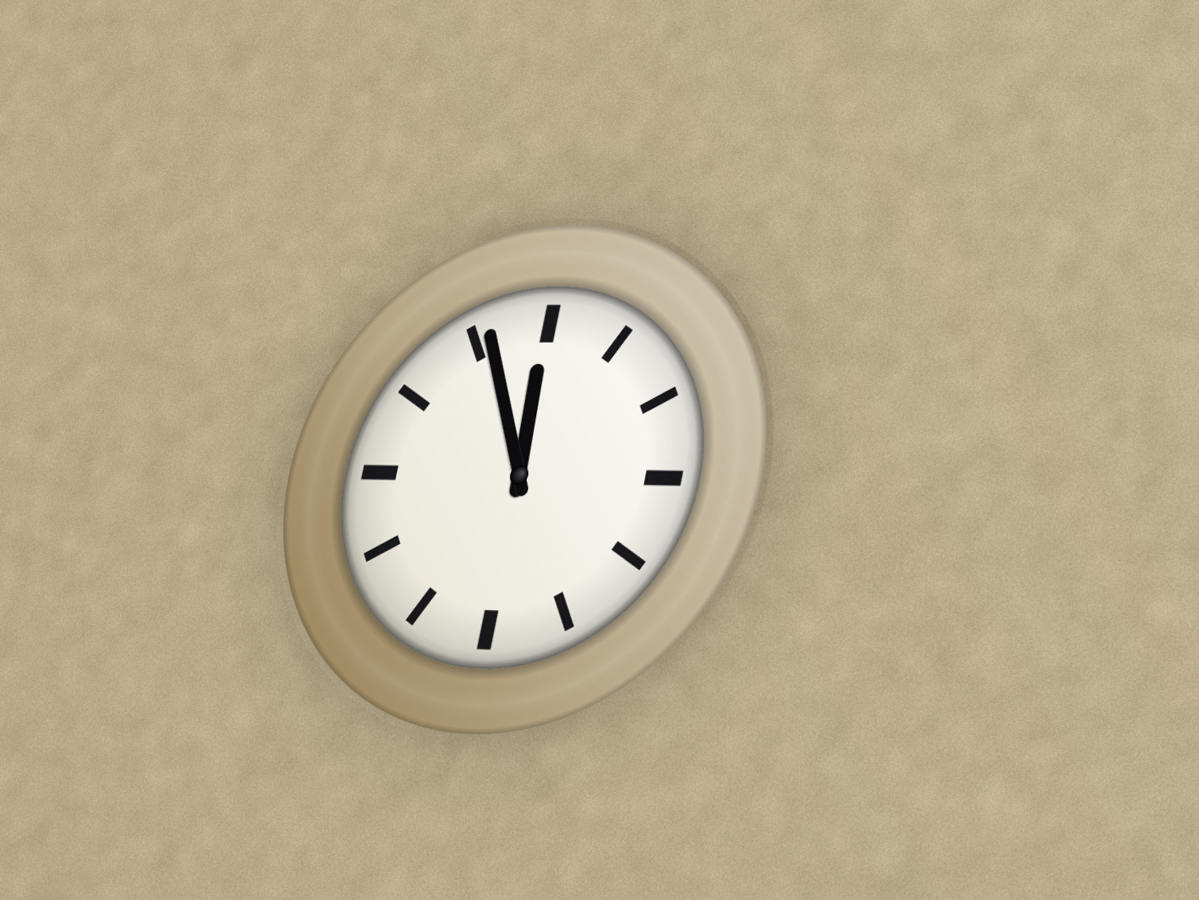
{"hour": 11, "minute": 56}
